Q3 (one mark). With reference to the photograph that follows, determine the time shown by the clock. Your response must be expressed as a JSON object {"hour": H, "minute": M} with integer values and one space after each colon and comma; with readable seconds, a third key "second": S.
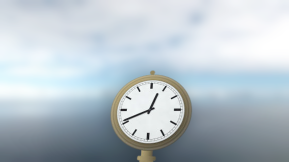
{"hour": 12, "minute": 41}
